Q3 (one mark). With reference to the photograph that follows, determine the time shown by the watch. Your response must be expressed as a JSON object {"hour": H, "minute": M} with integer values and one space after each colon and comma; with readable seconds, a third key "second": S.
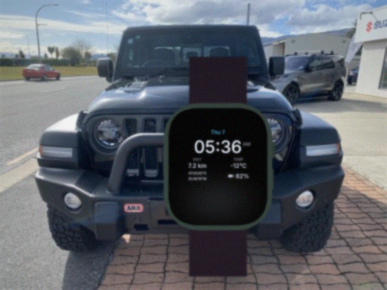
{"hour": 5, "minute": 36}
